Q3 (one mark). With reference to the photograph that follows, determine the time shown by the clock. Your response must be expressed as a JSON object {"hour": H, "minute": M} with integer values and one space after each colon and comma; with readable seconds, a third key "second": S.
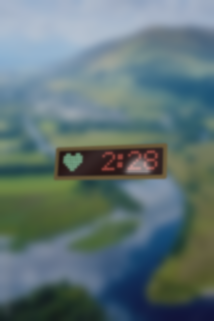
{"hour": 2, "minute": 28}
